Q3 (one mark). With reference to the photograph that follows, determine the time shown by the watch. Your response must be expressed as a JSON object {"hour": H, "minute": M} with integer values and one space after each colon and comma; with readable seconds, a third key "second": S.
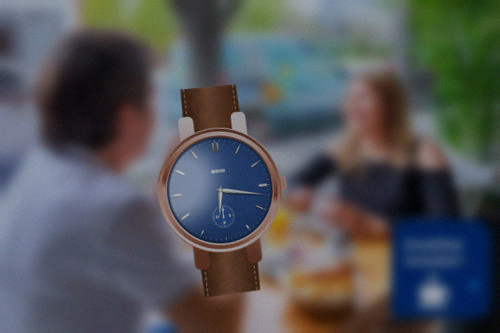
{"hour": 6, "minute": 17}
